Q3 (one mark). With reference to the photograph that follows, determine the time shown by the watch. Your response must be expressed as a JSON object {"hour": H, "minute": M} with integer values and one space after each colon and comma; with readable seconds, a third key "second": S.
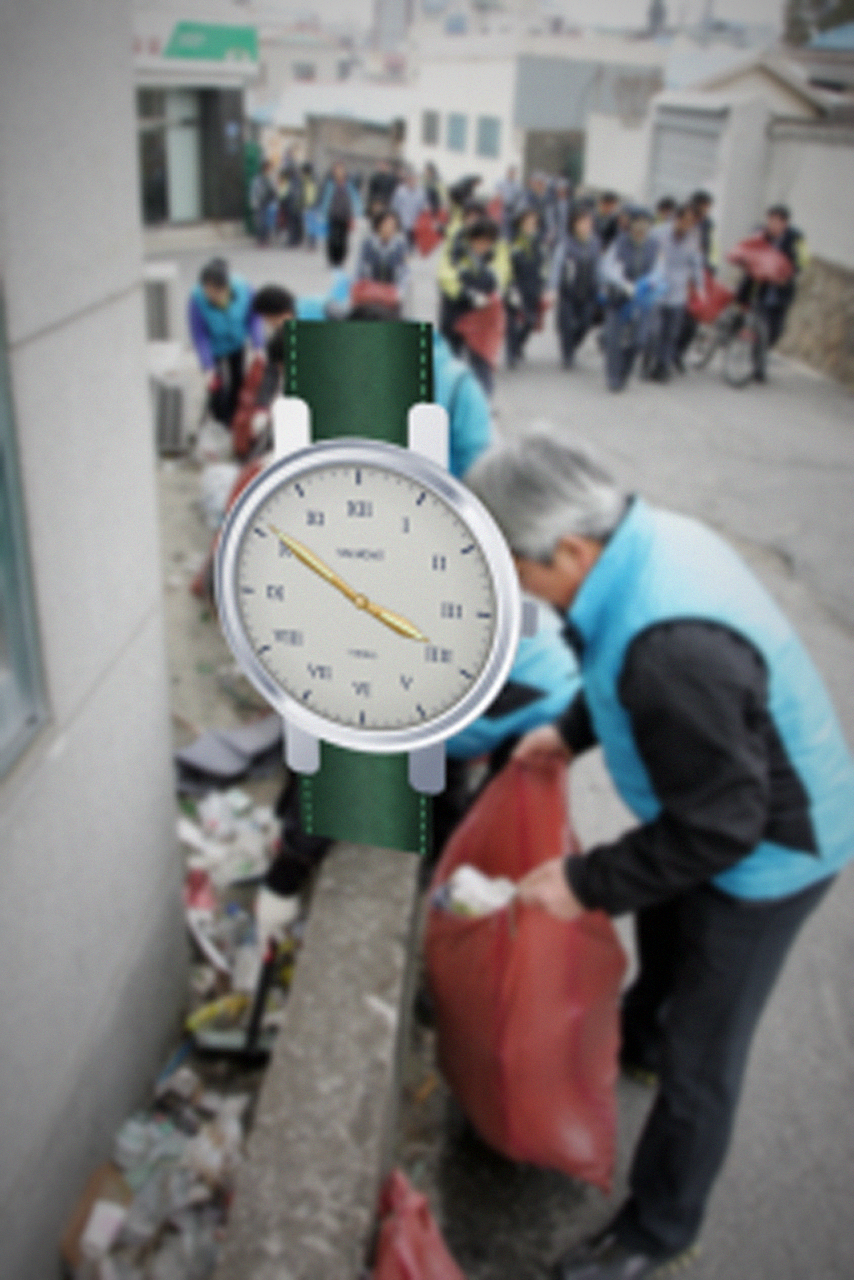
{"hour": 3, "minute": 51}
